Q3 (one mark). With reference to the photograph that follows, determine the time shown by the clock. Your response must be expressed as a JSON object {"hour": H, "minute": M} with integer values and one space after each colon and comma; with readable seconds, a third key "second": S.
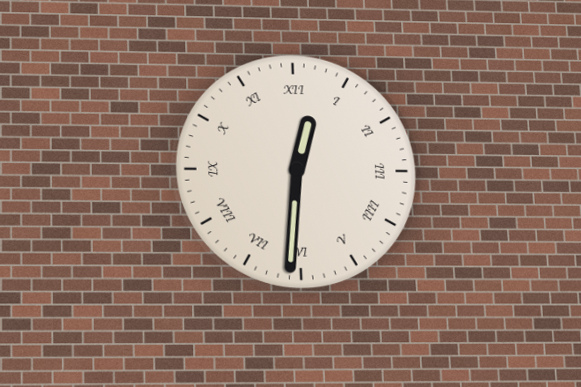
{"hour": 12, "minute": 31}
